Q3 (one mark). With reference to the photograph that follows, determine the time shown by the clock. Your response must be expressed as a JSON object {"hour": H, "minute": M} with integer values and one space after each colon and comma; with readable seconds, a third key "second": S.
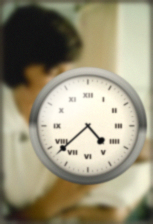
{"hour": 4, "minute": 38}
